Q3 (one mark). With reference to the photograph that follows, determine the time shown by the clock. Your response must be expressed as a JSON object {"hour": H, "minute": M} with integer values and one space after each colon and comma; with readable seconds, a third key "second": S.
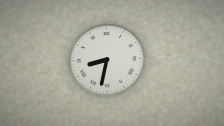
{"hour": 8, "minute": 32}
